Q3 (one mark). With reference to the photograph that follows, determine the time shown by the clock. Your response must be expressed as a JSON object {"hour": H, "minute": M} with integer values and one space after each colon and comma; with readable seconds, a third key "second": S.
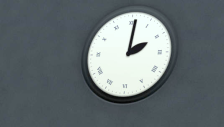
{"hour": 2, "minute": 1}
